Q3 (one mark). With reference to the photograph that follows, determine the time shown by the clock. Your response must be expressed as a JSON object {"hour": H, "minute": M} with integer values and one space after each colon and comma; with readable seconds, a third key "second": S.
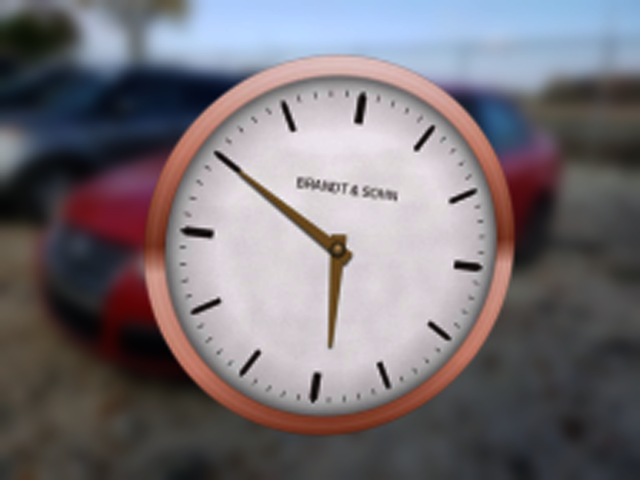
{"hour": 5, "minute": 50}
